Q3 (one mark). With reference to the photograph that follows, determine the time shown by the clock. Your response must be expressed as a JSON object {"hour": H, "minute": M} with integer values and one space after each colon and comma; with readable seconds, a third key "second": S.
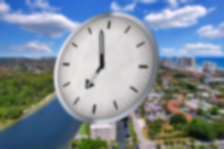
{"hour": 6, "minute": 58}
